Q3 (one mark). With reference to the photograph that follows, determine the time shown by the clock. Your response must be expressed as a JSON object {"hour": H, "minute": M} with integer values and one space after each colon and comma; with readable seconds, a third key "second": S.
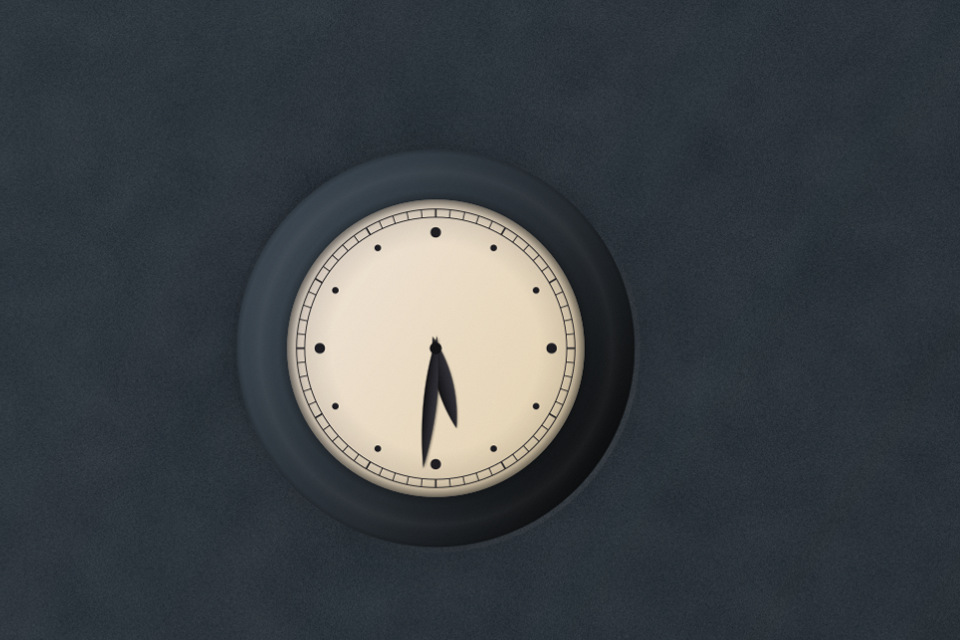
{"hour": 5, "minute": 31}
